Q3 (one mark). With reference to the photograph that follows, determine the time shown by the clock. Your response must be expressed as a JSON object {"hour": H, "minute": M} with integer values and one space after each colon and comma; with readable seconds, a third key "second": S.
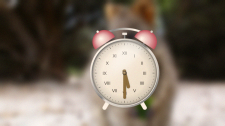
{"hour": 5, "minute": 30}
